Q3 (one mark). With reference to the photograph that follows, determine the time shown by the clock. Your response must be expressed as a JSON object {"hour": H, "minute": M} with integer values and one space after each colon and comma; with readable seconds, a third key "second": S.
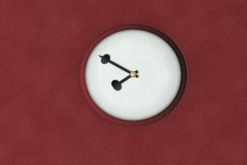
{"hour": 7, "minute": 50}
